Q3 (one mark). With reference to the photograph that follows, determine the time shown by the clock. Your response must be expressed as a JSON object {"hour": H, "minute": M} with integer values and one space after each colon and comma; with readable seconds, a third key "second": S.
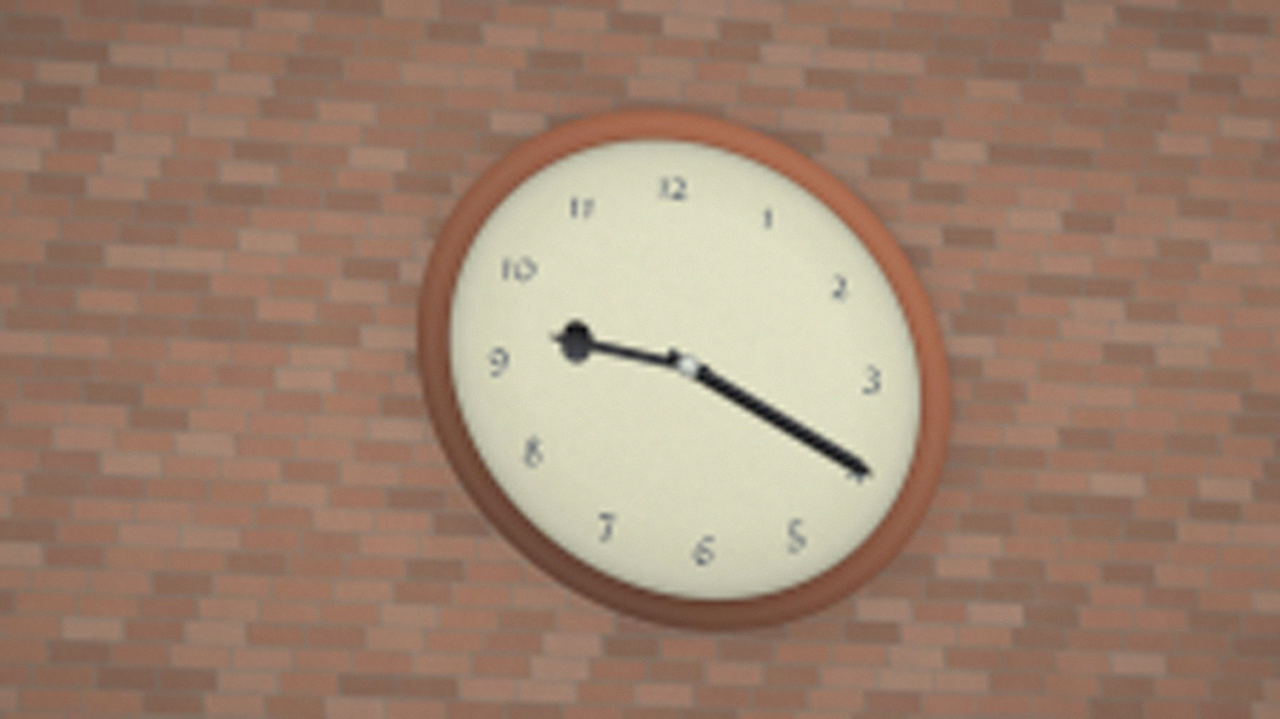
{"hour": 9, "minute": 20}
